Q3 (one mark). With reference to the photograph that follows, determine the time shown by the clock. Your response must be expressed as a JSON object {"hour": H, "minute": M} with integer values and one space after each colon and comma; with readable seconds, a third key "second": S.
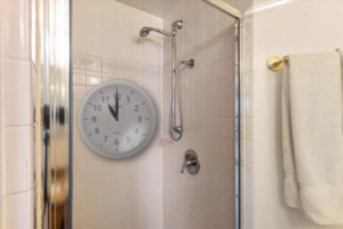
{"hour": 11, "minute": 0}
